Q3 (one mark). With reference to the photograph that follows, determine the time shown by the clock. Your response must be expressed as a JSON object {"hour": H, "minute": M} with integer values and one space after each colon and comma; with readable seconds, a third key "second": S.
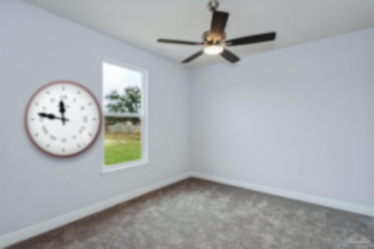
{"hour": 11, "minute": 47}
